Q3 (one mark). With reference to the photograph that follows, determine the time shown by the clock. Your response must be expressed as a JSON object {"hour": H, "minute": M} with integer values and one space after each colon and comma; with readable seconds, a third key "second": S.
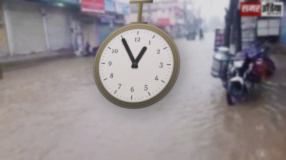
{"hour": 12, "minute": 55}
